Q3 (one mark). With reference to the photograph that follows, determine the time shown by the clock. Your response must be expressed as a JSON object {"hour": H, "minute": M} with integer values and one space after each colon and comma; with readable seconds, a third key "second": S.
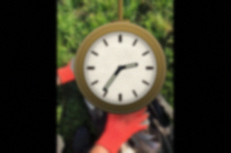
{"hour": 2, "minute": 36}
